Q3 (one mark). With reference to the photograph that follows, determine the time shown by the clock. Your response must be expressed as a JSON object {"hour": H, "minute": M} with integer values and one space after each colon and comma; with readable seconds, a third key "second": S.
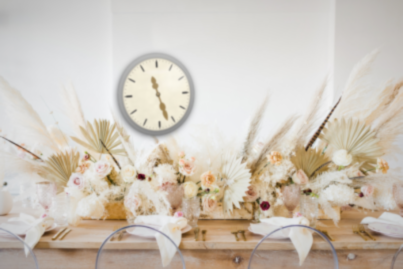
{"hour": 11, "minute": 27}
